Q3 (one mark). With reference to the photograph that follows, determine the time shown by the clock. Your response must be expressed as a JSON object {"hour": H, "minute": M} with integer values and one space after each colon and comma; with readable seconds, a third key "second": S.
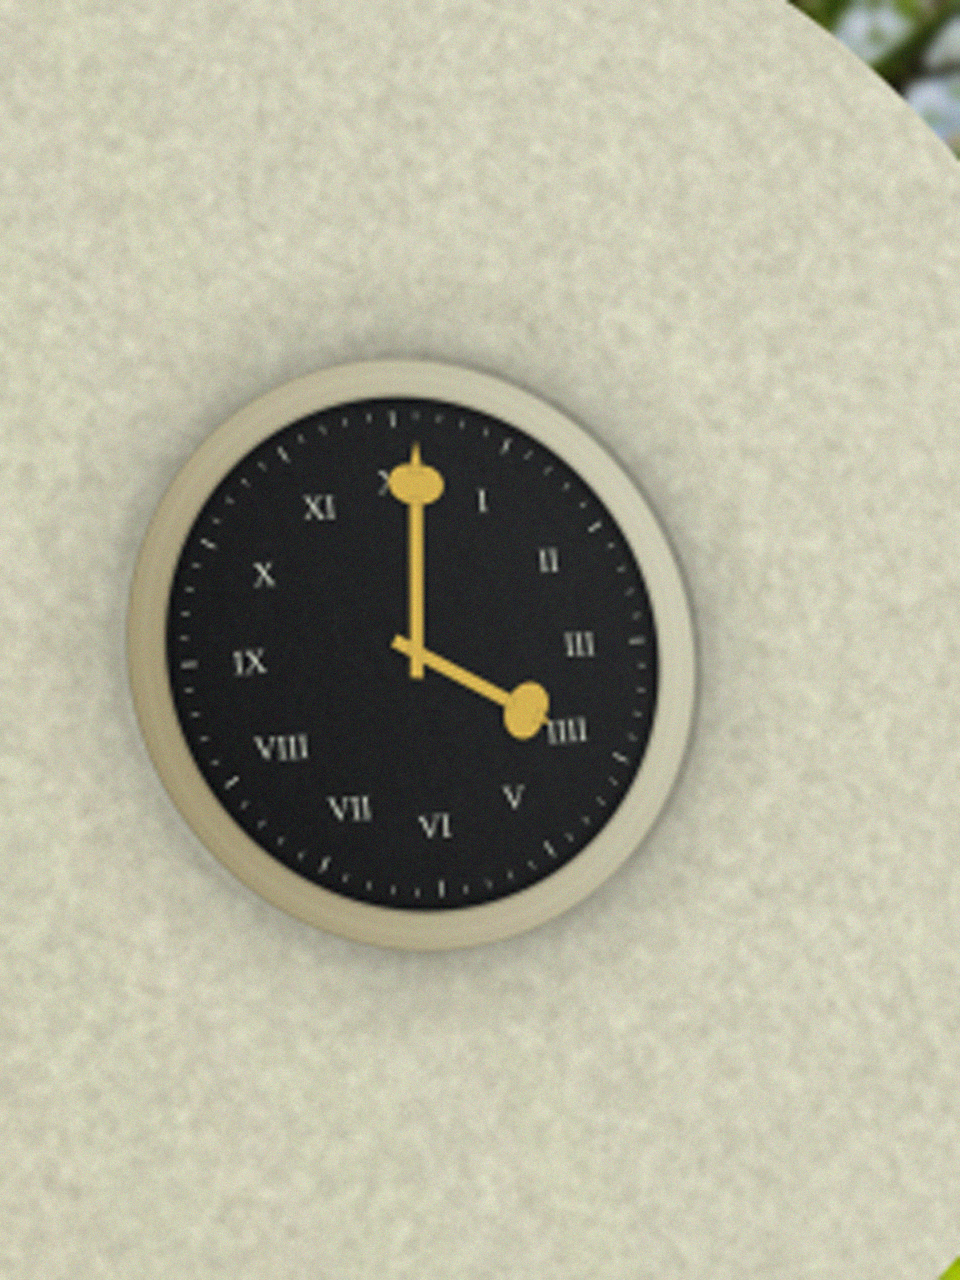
{"hour": 4, "minute": 1}
